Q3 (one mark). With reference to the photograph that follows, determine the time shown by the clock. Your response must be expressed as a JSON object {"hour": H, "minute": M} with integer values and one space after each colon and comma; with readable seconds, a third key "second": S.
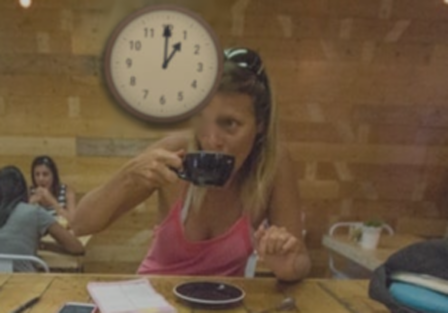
{"hour": 1, "minute": 0}
